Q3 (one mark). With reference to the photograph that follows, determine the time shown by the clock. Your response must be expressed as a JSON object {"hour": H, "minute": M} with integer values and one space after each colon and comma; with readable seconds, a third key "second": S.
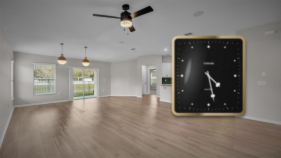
{"hour": 4, "minute": 28}
